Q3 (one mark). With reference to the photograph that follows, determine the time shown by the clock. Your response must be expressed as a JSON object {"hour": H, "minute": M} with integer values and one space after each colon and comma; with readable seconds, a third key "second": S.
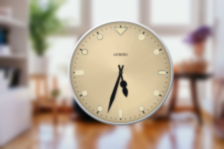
{"hour": 5, "minute": 33}
